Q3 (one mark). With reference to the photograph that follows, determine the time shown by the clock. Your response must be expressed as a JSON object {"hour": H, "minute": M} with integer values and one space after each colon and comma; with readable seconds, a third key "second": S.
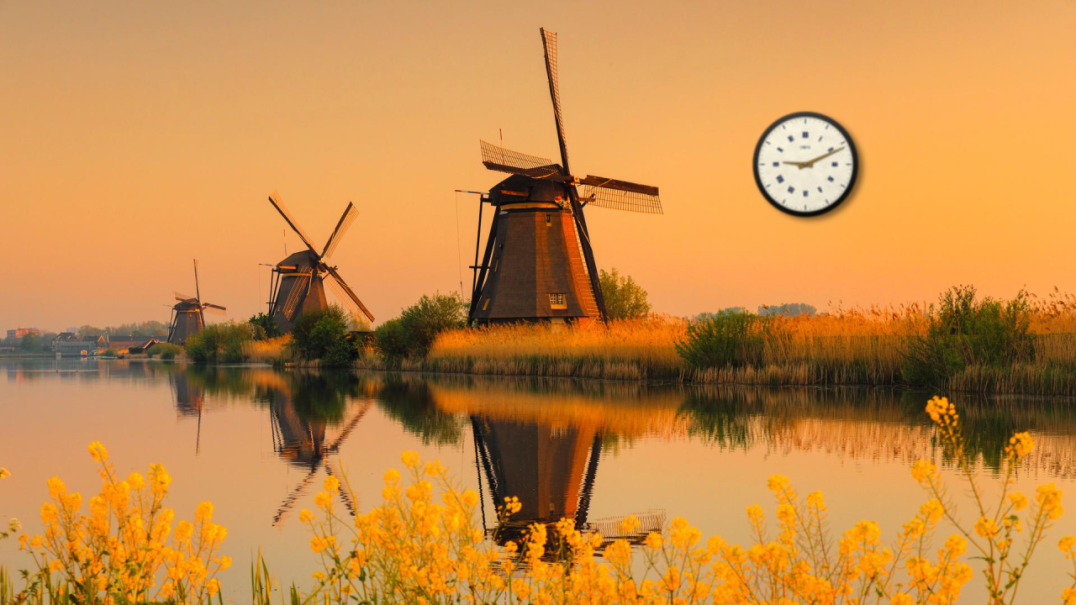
{"hour": 9, "minute": 11}
